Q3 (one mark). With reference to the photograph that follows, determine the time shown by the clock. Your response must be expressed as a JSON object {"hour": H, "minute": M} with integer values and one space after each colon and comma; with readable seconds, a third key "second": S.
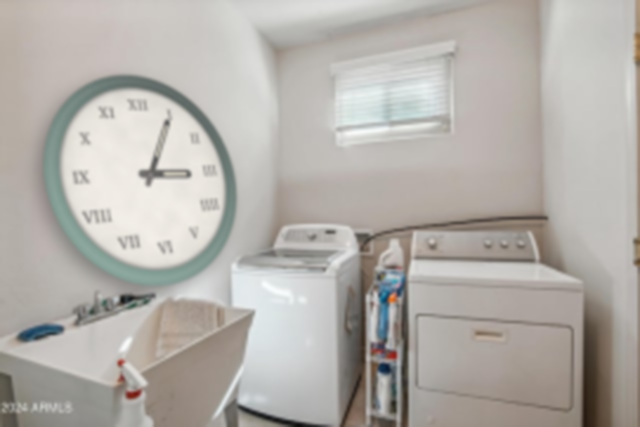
{"hour": 3, "minute": 5}
